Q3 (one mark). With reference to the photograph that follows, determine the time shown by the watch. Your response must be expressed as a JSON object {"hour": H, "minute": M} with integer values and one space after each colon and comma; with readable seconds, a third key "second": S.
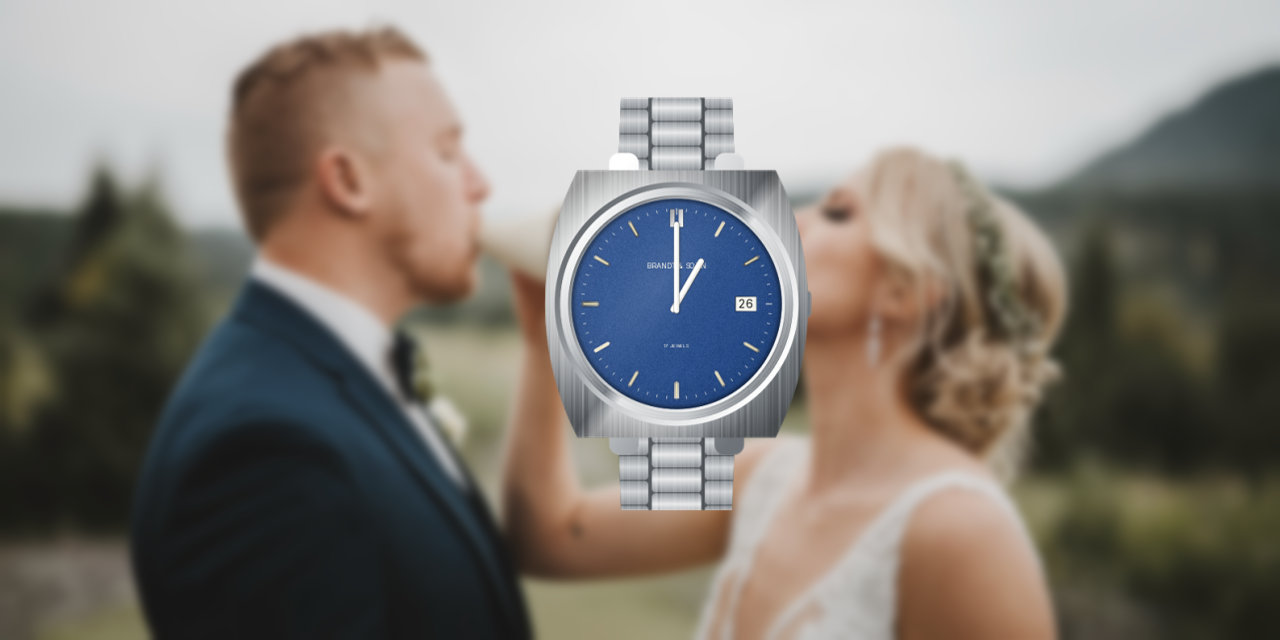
{"hour": 1, "minute": 0}
